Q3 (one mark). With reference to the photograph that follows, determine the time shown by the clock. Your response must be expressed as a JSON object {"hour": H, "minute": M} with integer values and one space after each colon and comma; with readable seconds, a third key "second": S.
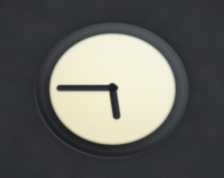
{"hour": 5, "minute": 45}
